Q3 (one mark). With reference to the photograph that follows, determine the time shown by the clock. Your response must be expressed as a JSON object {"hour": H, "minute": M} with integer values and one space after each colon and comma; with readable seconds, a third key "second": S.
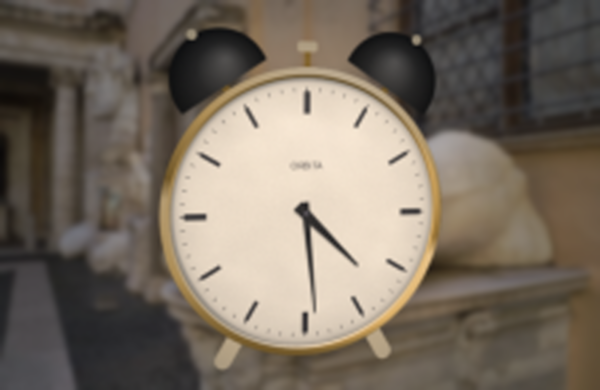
{"hour": 4, "minute": 29}
